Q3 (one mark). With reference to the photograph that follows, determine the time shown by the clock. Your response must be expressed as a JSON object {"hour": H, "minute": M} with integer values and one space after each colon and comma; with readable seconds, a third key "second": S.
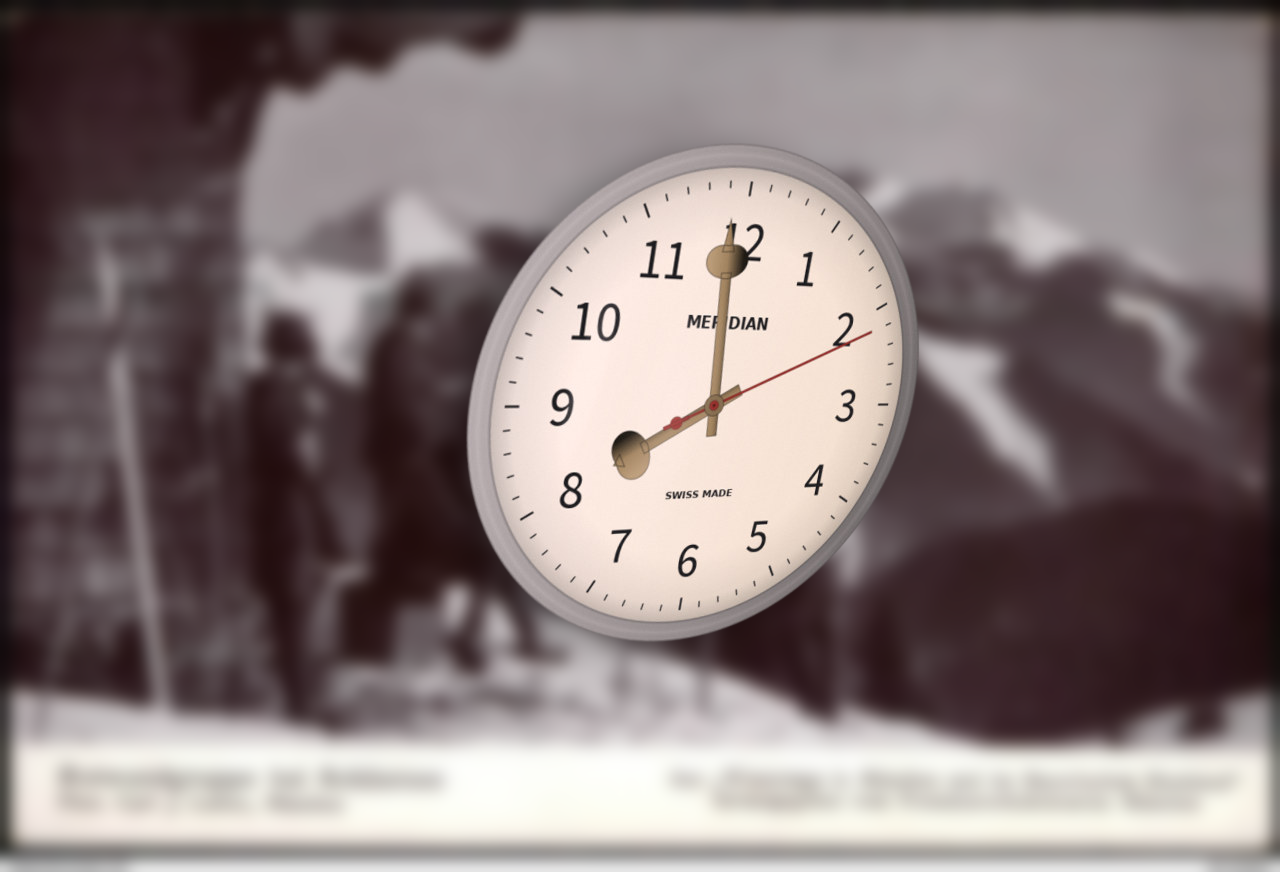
{"hour": 7, "minute": 59, "second": 11}
